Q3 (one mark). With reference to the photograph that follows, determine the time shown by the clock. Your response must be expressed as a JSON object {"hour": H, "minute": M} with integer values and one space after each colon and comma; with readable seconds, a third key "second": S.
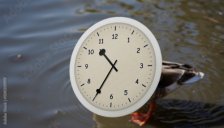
{"hour": 10, "minute": 35}
